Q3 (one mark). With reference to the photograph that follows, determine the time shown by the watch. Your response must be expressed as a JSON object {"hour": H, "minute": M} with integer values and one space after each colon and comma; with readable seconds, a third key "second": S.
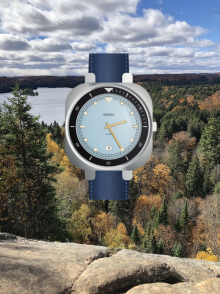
{"hour": 2, "minute": 25}
